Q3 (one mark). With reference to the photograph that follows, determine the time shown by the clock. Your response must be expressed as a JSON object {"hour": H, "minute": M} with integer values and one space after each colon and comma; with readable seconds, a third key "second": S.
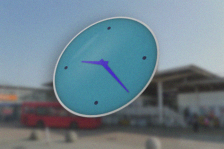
{"hour": 9, "minute": 23}
